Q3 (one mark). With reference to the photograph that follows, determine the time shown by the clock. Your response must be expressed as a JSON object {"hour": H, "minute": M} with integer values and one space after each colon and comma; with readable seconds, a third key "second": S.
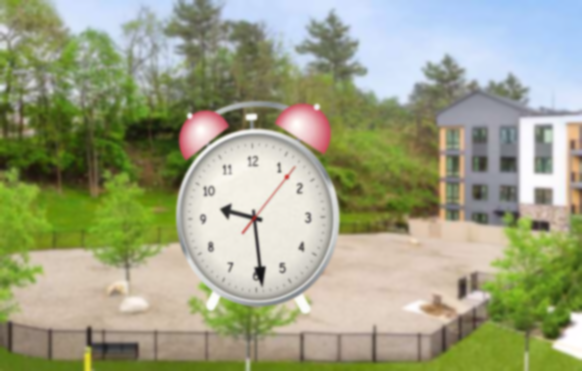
{"hour": 9, "minute": 29, "second": 7}
